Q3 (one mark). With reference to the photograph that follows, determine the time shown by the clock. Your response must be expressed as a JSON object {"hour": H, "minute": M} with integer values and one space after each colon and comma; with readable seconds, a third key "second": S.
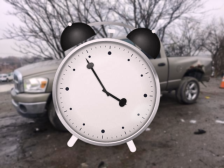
{"hour": 3, "minute": 54}
